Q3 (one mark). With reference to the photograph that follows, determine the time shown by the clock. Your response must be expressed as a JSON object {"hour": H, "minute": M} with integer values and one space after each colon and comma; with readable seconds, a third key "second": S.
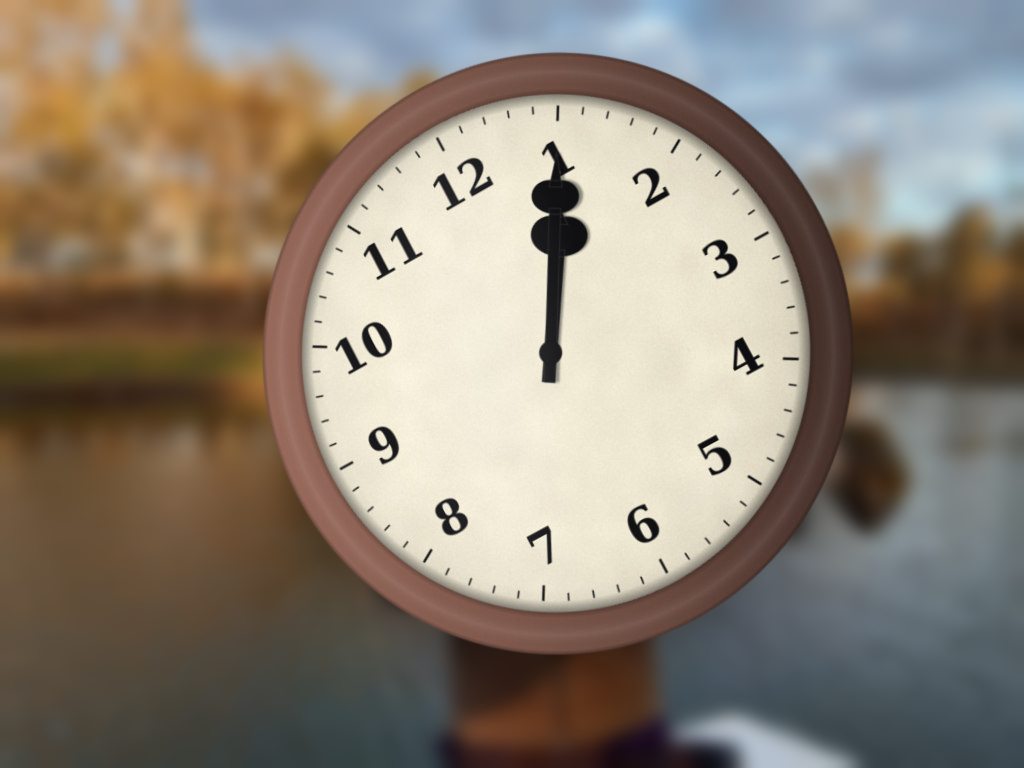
{"hour": 1, "minute": 5}
